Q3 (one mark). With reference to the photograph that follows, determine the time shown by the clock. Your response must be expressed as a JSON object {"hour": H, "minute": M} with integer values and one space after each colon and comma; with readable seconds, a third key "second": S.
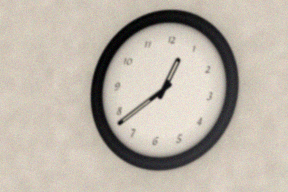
{"hour": 12, "minute": 38}
